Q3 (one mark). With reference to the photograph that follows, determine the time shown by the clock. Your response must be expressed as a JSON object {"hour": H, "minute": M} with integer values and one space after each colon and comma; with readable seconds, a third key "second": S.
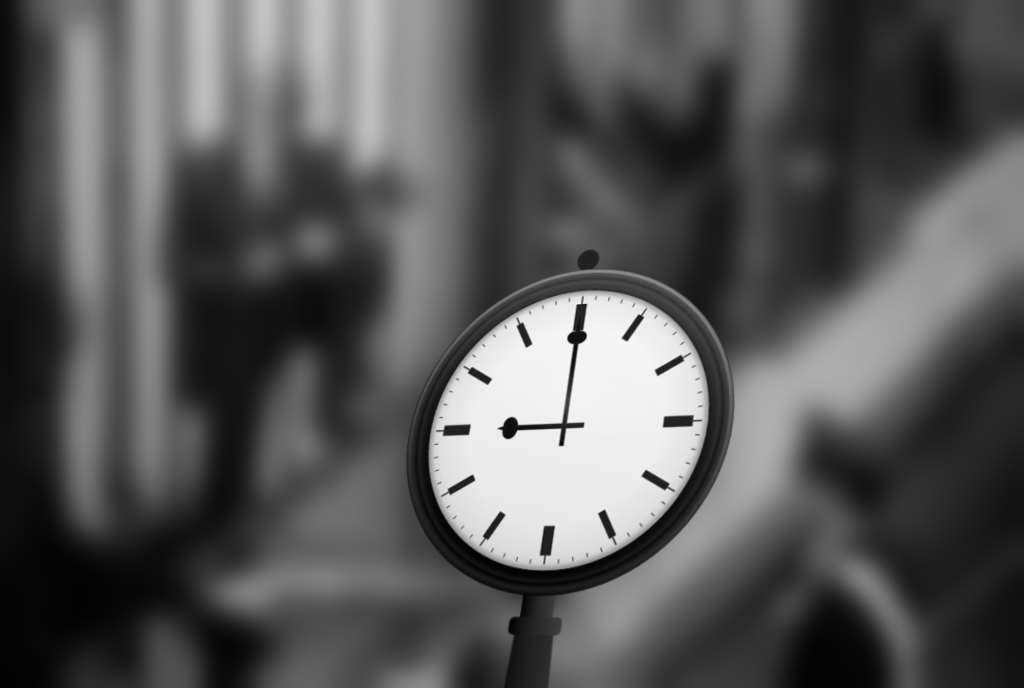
{"hour": 9, "minute": 0}
